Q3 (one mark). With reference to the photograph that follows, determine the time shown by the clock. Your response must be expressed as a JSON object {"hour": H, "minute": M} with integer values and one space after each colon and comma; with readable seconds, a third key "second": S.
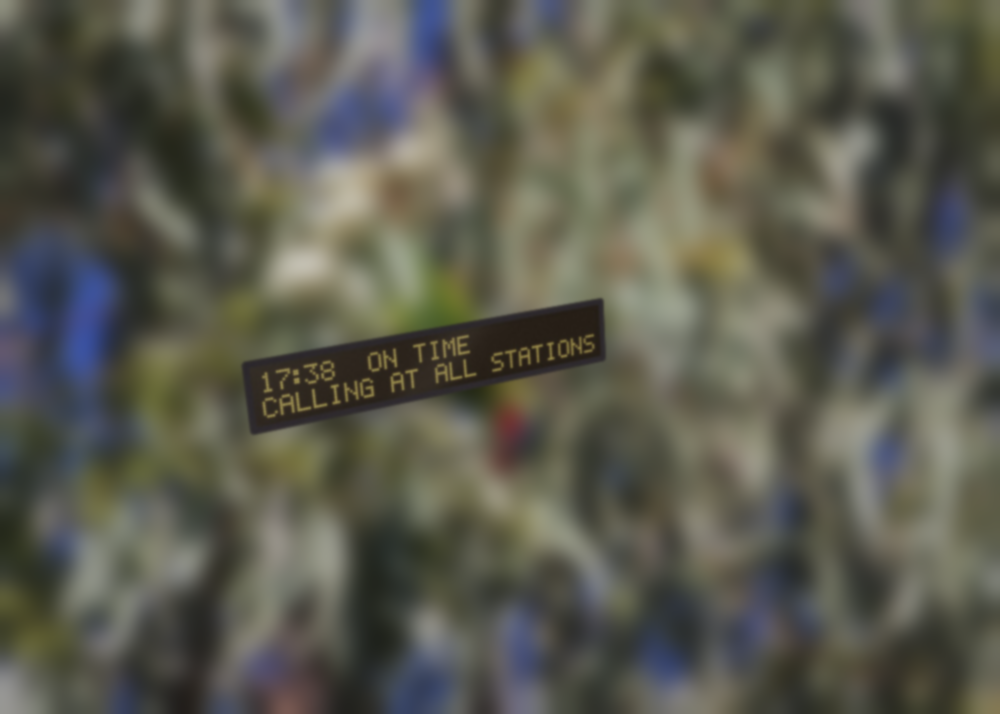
{"hour": 17, "minute": 38}
